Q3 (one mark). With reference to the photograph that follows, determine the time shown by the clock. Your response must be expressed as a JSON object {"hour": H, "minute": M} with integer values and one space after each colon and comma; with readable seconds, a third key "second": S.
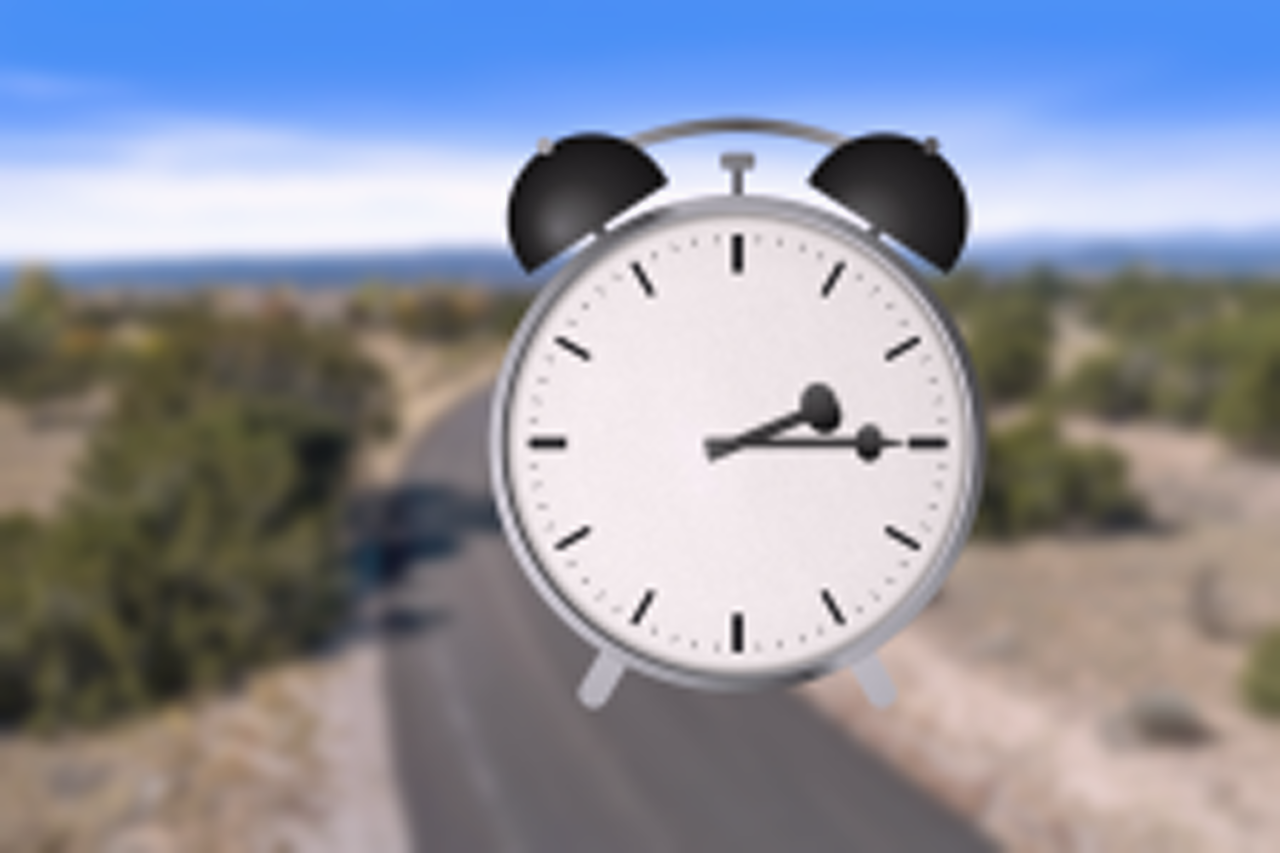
{"hour": 2, "minute": 15}
